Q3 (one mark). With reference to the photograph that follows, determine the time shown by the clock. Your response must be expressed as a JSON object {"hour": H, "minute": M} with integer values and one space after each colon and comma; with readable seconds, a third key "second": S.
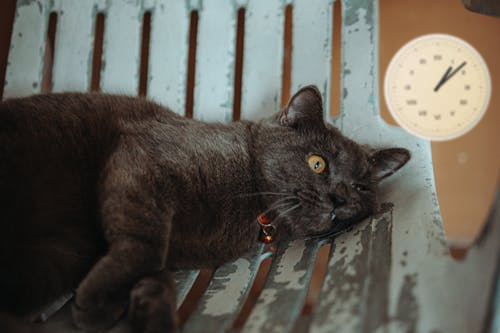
{"hour": 1, "minute": 8}
